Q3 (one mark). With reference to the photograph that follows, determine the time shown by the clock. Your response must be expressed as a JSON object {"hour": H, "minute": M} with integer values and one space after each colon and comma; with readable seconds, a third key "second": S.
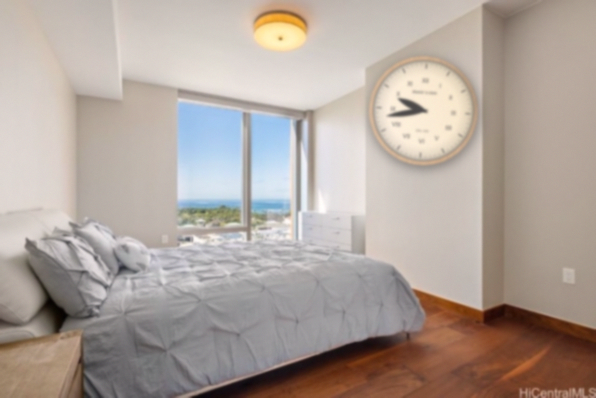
{"hour": 9, "minute": 43}
